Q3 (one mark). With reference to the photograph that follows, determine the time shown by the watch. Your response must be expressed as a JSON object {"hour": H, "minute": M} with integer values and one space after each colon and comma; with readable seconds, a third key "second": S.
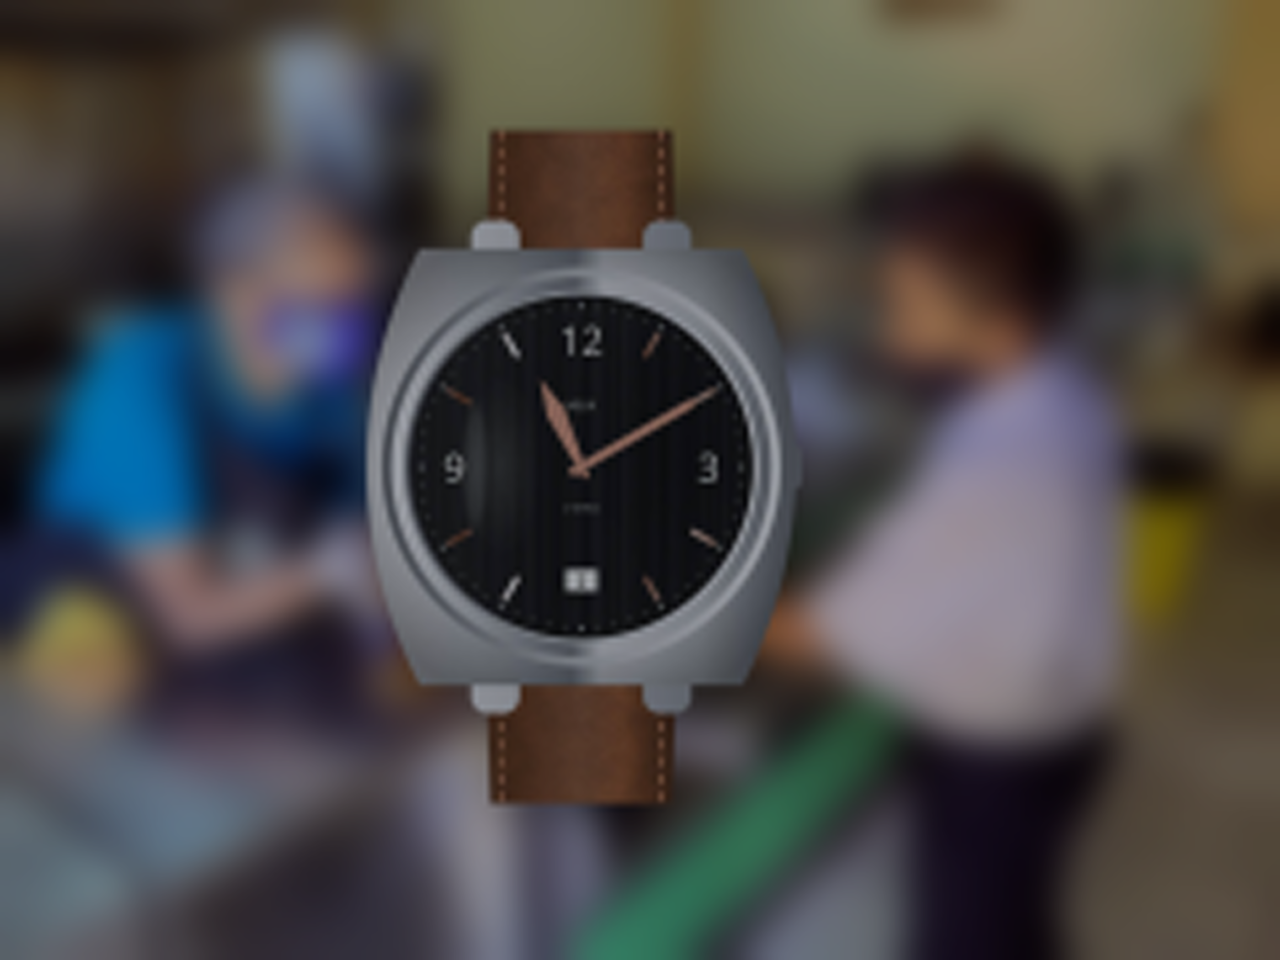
{"hour": 11, "minute": 10}
